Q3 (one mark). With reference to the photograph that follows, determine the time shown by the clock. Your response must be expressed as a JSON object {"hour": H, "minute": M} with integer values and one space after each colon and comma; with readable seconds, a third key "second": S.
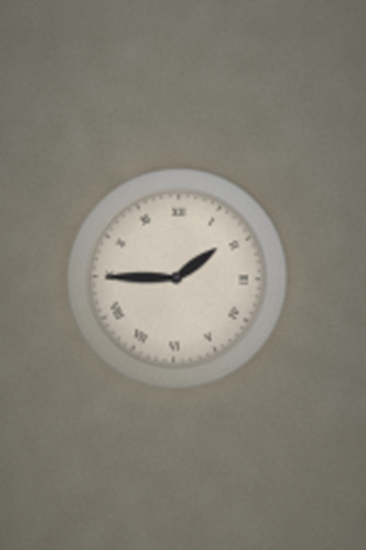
{"hour": 1, "minute": 45}
